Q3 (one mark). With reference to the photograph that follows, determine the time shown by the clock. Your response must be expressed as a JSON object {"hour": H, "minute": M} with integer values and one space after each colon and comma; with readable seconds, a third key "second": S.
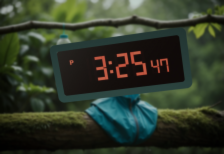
{"hour": 3, "minute": 25, "second": 47}
